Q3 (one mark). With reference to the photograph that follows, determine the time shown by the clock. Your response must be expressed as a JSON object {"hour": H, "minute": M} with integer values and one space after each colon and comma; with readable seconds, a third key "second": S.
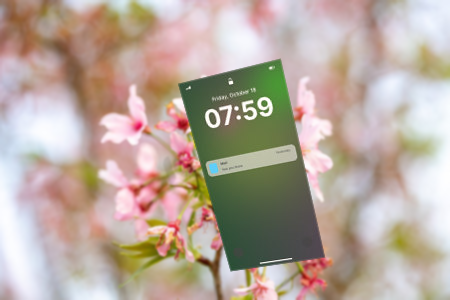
{"hour": 7, "minute": 59}
